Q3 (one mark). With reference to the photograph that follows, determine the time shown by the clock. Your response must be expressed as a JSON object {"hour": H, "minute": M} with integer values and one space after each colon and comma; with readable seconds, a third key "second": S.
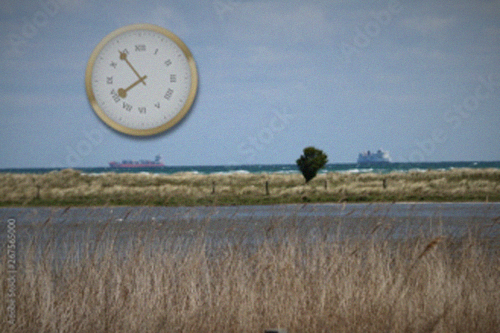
{"hour": 7, "minute": 54}
